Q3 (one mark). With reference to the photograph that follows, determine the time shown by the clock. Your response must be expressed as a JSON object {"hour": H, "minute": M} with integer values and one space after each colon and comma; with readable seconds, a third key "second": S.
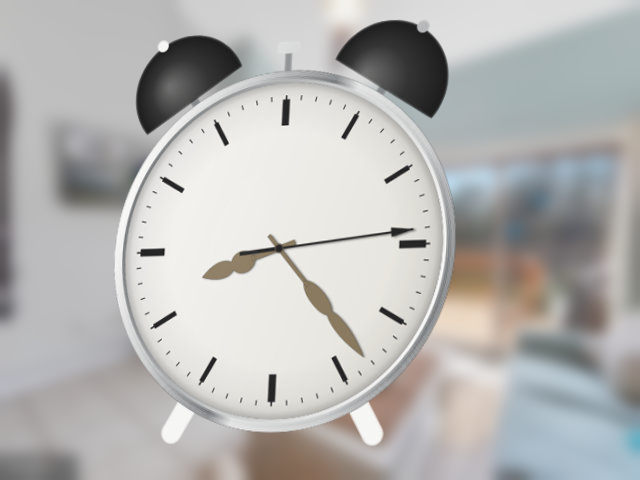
{"hour": 8, "minute": 23, "second": 14}
